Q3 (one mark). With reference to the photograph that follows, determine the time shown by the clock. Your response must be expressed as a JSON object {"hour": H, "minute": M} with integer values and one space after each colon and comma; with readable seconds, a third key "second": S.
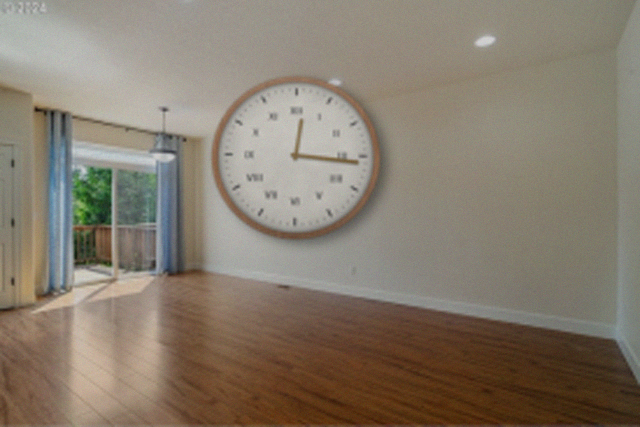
{"hour": 12, "minute": 16}
